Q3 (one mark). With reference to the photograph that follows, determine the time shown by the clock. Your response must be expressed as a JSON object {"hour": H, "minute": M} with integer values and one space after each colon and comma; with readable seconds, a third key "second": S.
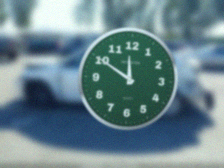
{"hour": 11, "minute": 50}
